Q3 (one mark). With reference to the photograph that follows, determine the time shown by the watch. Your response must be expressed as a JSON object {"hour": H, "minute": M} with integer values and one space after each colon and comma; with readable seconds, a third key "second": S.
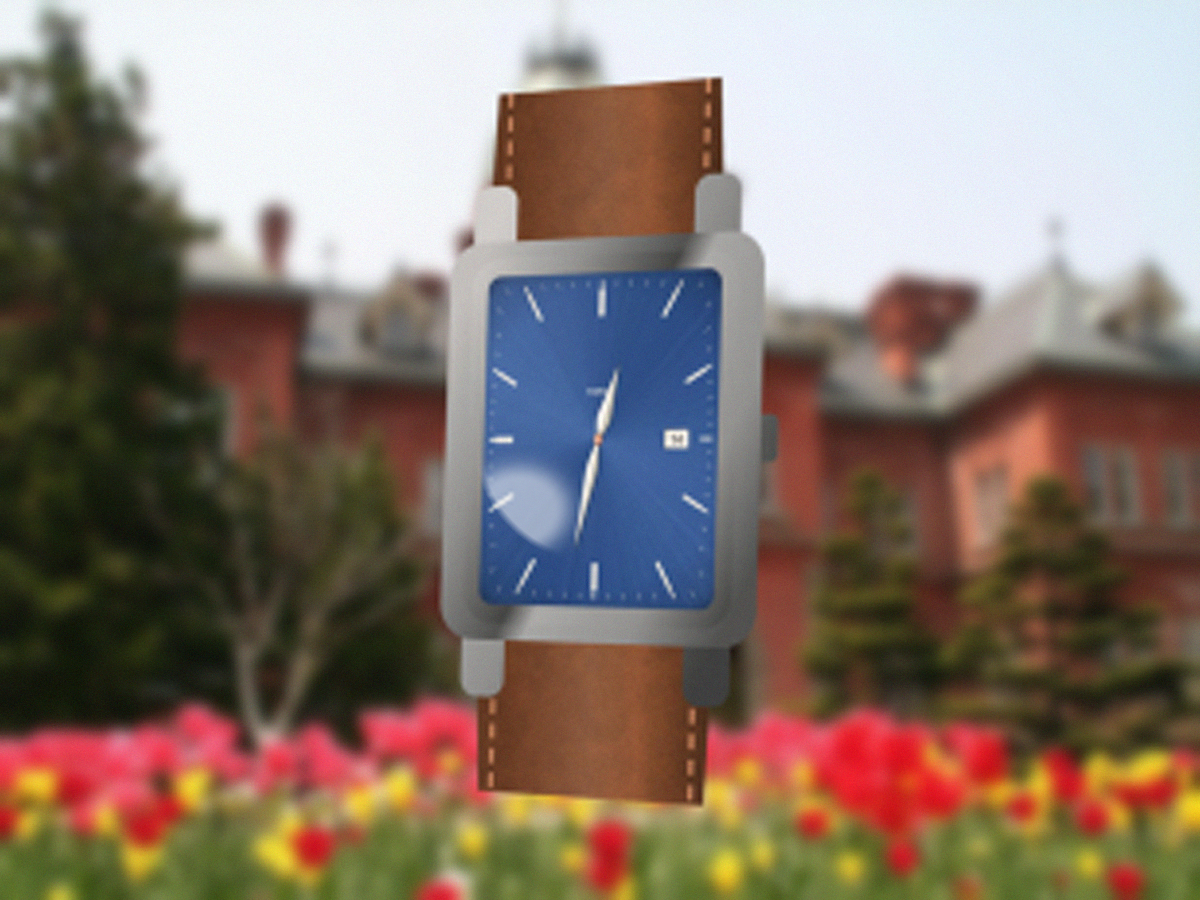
{"hour": 12, "minute": 32}
